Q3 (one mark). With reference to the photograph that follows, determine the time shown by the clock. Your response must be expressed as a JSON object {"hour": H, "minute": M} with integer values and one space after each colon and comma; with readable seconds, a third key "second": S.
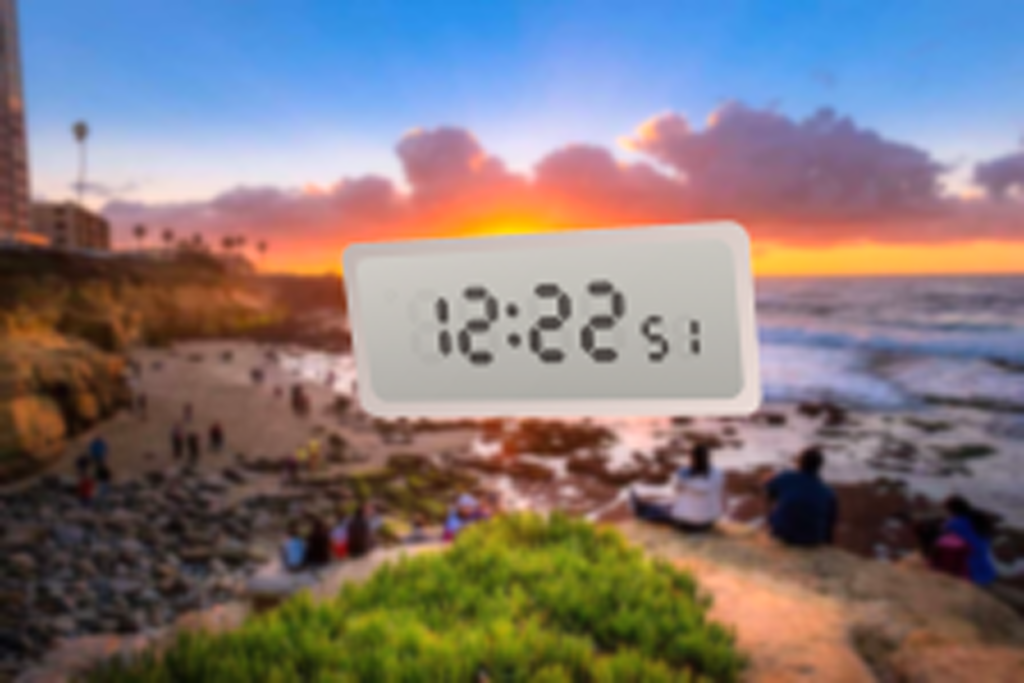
{"hour": 12, "minute": 22, "second": 51}
